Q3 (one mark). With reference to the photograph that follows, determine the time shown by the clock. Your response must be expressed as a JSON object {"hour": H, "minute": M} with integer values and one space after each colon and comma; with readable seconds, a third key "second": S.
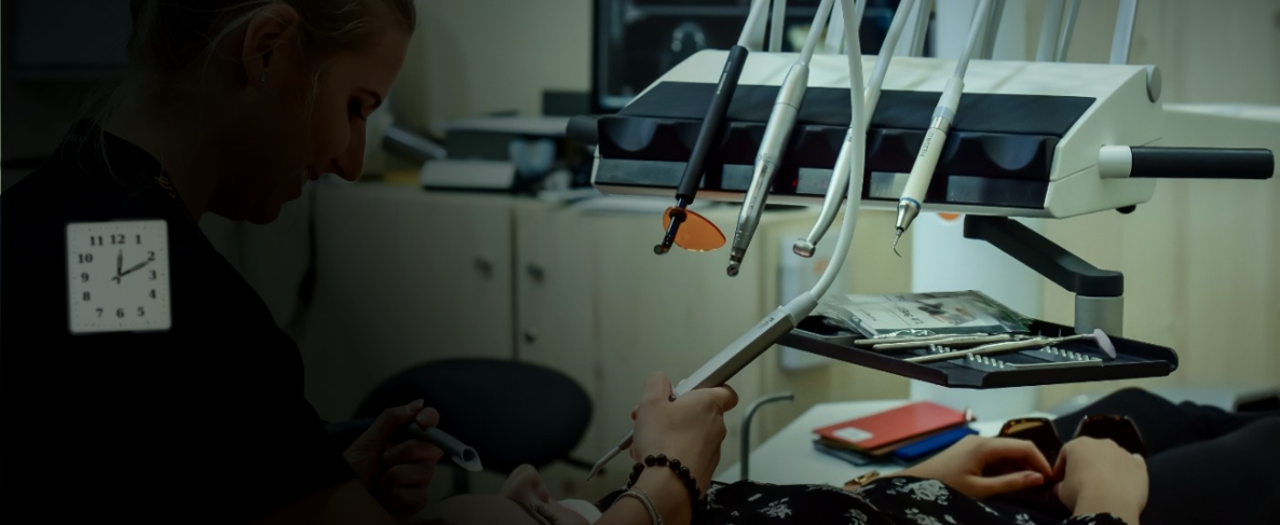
{"hour": 12, "minute": 11}
